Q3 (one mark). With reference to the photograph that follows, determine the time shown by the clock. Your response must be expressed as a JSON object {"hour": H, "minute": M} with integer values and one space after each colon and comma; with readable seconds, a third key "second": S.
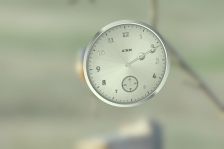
{"hour": 2, "minute": 11}
